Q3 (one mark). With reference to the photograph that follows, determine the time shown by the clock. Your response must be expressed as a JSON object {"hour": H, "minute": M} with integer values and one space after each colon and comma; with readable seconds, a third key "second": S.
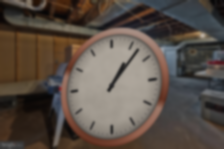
{"hour": 1, "minute": 7}
